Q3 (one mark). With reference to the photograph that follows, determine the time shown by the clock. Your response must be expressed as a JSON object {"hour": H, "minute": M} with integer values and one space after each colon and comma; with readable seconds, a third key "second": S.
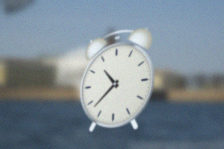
{"hour": 10, "minute": 38}
